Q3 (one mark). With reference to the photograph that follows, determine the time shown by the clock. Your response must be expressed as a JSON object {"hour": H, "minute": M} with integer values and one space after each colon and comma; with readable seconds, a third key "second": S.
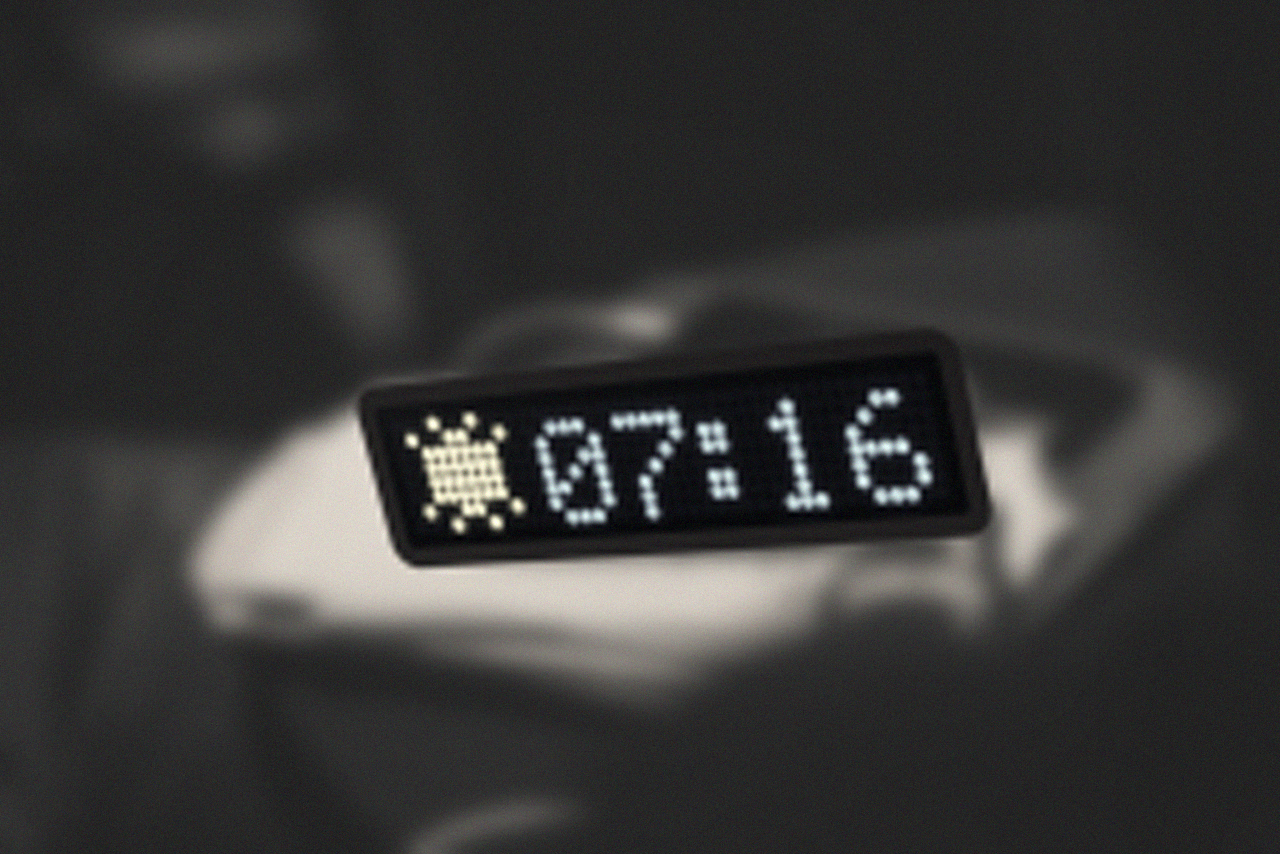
{"hour": 7, "minute": 16}
